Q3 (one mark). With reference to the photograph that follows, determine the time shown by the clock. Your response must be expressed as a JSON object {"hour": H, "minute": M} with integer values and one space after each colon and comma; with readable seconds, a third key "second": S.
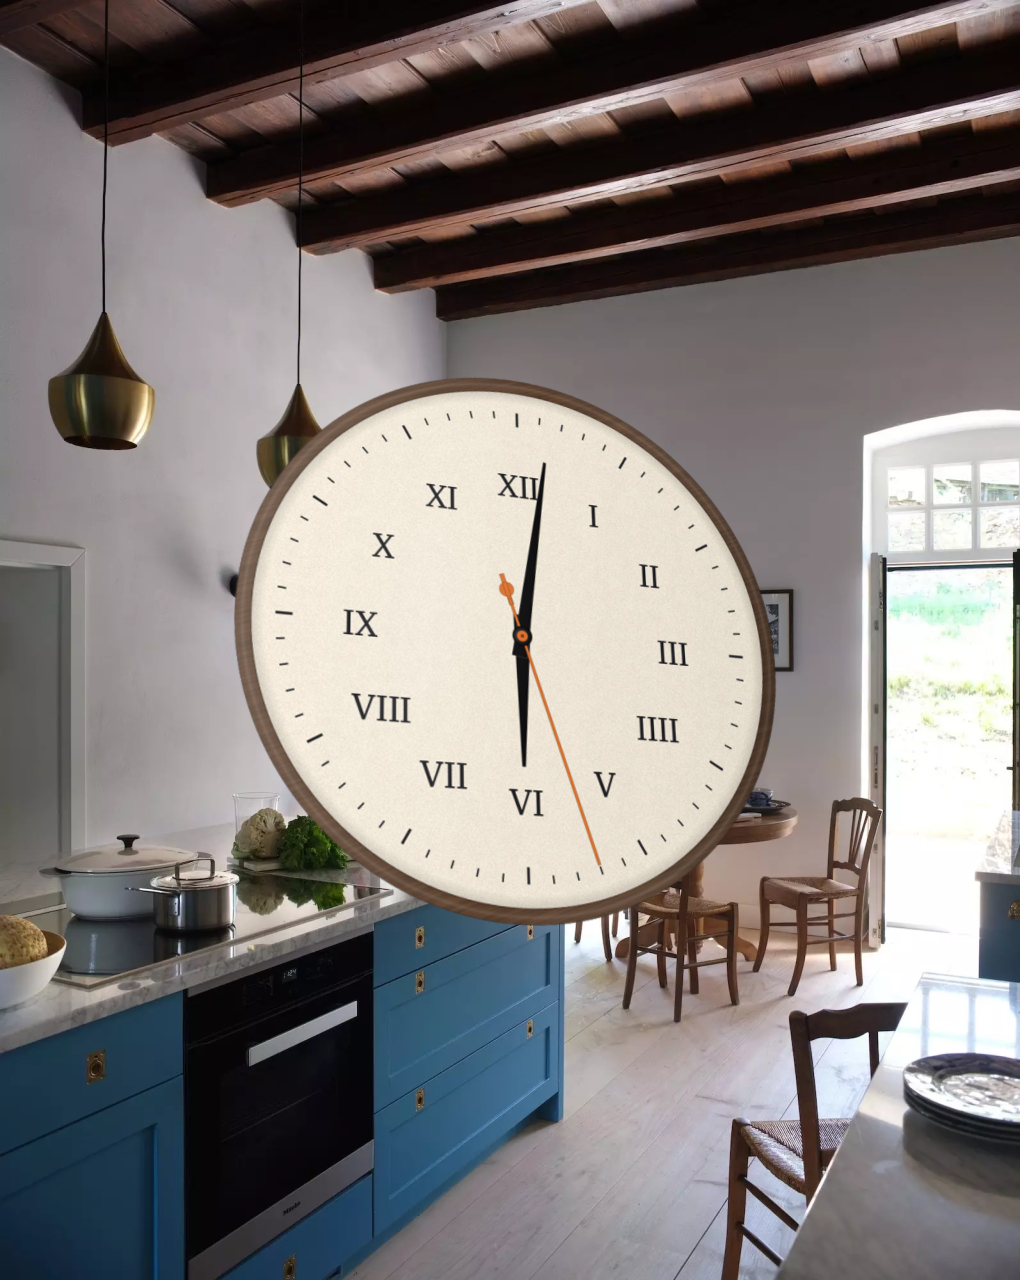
{"hour": 6, "minute": 1, "second": 27}
